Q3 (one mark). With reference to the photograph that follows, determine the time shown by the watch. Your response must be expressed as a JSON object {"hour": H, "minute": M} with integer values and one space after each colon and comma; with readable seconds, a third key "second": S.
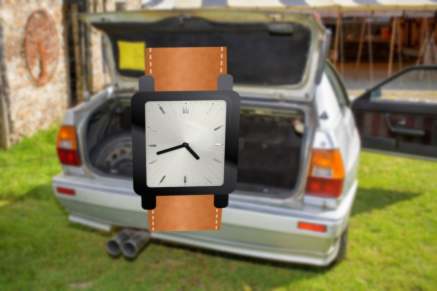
{"hour": 4, "minute": 42}
